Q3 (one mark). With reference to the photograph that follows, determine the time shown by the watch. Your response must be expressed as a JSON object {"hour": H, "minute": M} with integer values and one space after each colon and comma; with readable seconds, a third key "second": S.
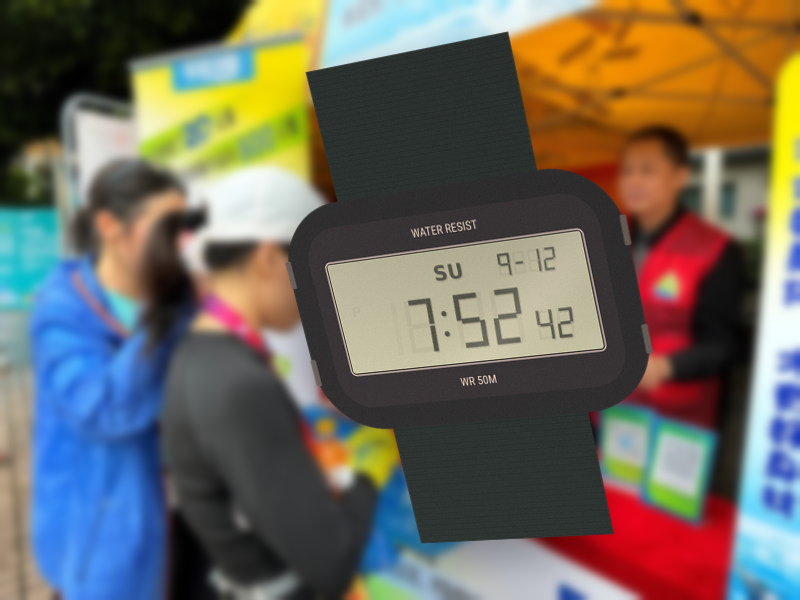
{"hour": 7, "minute": 52, "second": 42}
